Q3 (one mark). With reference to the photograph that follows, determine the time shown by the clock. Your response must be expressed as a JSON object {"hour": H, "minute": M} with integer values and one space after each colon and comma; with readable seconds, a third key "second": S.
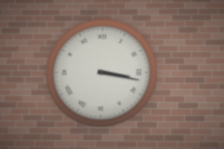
{"hour": 3, "minute": 17}
